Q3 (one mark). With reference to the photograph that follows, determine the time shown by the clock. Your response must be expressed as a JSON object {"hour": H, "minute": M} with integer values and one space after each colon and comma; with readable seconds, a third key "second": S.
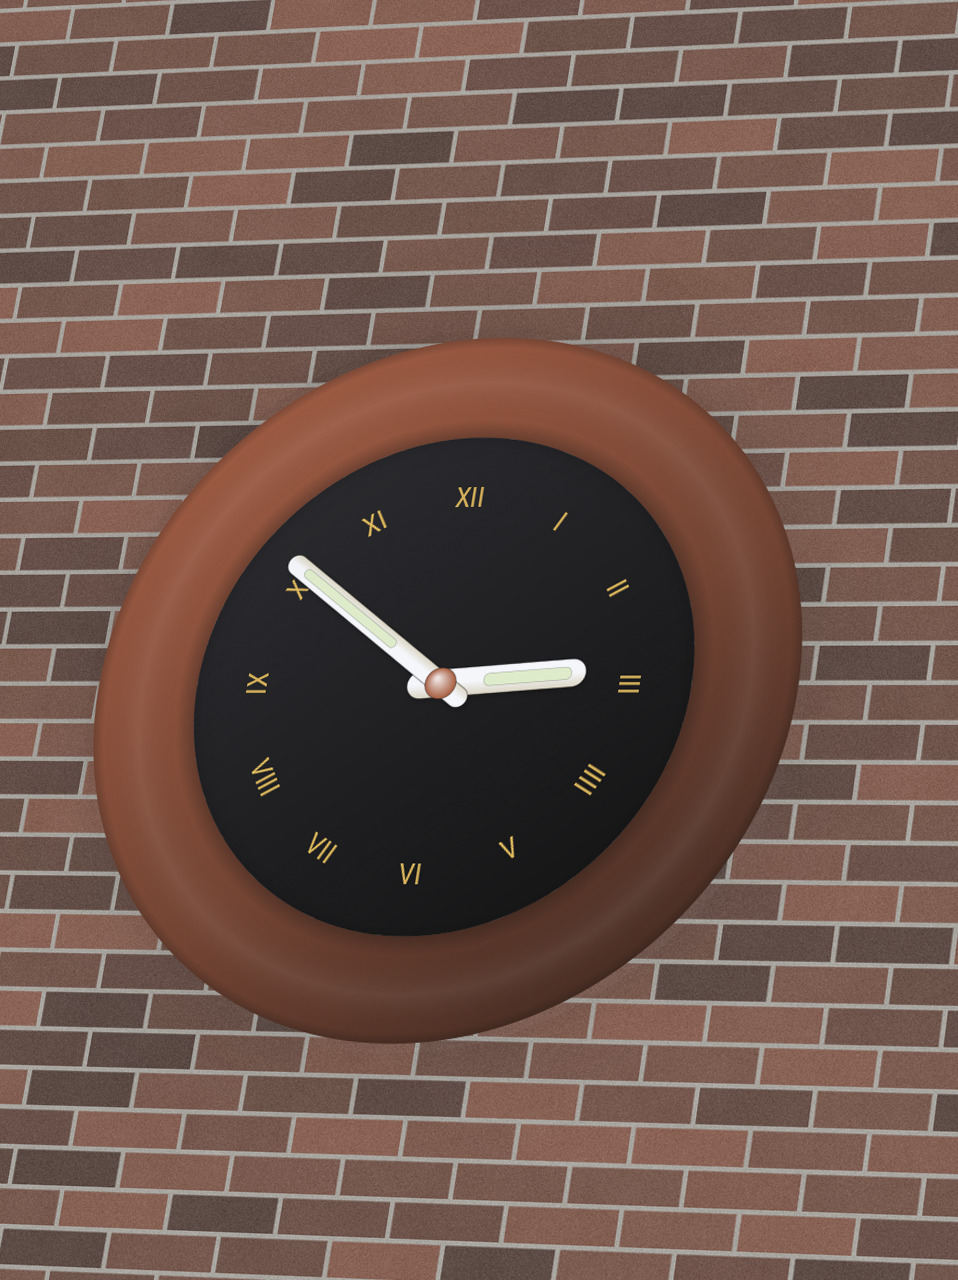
{"hour": 2, "minute": 51}
